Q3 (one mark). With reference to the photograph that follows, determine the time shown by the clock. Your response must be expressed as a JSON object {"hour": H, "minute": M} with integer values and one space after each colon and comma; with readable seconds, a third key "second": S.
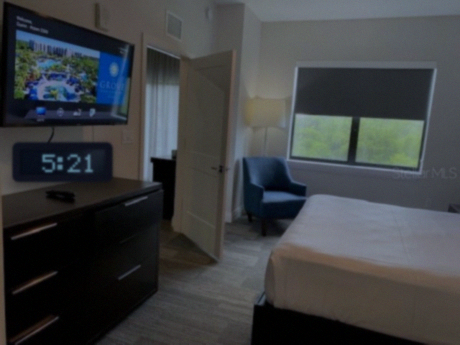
{"hour": 5, "minute": 21}
